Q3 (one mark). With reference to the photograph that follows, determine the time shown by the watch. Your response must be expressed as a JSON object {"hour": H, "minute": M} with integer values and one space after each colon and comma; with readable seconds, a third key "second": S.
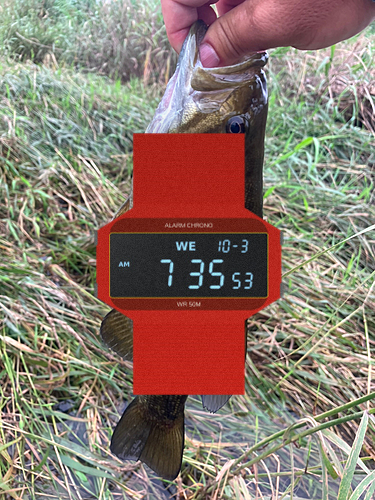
{"hour": 7, "minute": 35, "second": 53}
